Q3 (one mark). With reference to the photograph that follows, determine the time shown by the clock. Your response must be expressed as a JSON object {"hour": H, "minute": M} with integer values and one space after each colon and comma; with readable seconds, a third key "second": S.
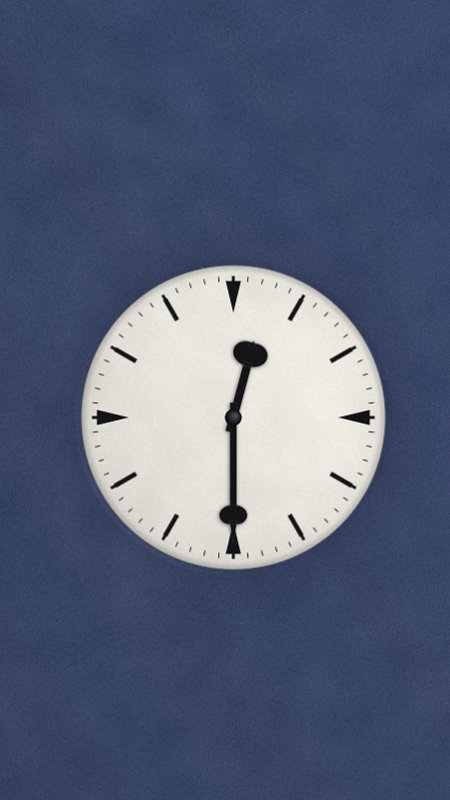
{"hour": 12, "minute": 30}
